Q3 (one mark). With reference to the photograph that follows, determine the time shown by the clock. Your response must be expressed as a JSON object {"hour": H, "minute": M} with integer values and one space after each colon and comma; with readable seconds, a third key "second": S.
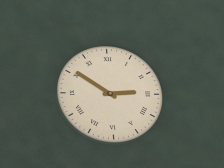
{"hour": 2, "minute": 51}
